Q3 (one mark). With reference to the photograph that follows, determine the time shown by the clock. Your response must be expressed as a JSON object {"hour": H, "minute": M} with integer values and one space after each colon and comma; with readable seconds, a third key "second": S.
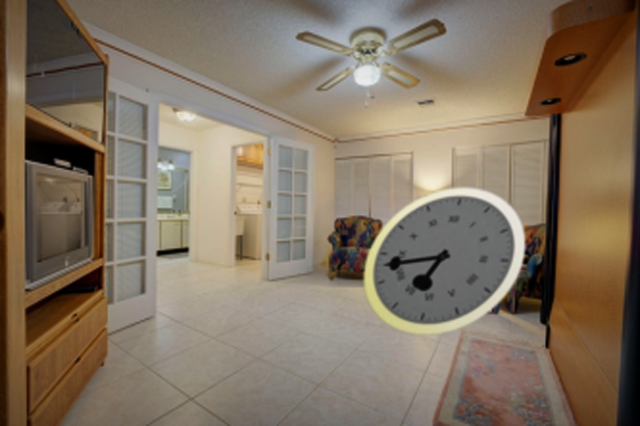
{"hour": 6, "minute": 43}
